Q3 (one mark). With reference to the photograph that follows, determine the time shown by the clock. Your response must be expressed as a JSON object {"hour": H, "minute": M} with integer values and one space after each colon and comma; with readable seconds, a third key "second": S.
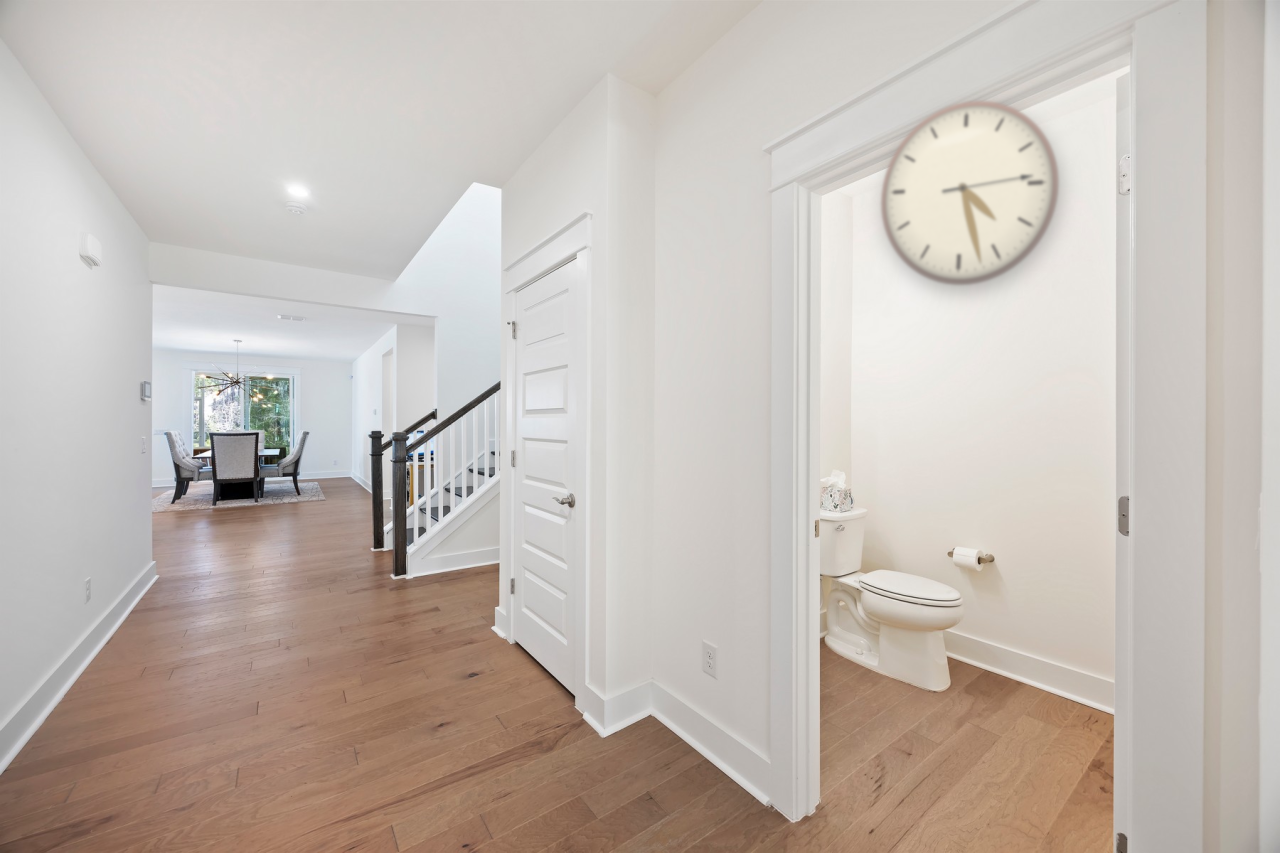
{"hour": 4, "minute": 27, "second": 14}
